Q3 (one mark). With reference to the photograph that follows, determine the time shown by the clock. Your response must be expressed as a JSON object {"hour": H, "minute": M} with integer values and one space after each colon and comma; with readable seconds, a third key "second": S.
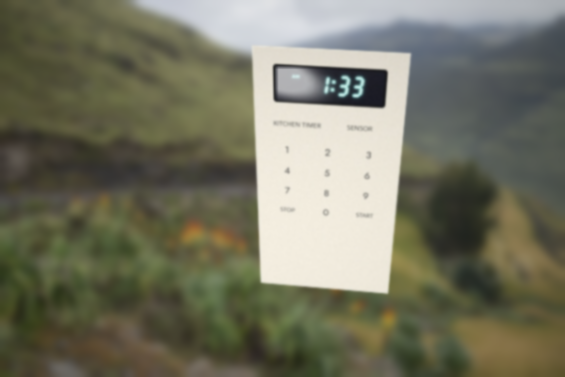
{"hour": 1, "minute": 33}
